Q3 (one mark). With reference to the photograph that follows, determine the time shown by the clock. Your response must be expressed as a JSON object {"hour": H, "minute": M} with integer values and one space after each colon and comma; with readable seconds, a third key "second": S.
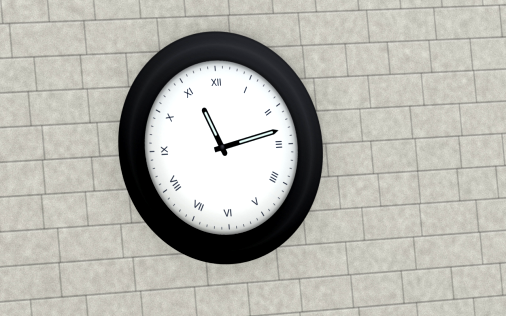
{"hour": 11, "minute": 13}
